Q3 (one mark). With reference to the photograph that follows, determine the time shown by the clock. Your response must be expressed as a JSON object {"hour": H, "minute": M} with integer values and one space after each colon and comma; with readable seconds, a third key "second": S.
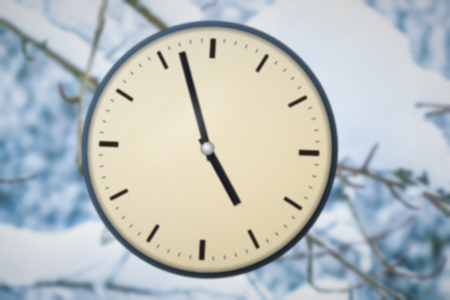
{"hour": 4, "minute": 57}
